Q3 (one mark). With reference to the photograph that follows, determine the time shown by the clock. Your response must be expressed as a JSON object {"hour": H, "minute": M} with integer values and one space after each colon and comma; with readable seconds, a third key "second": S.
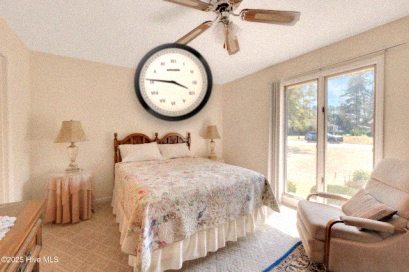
{"hour": 3, "minute": 46}
